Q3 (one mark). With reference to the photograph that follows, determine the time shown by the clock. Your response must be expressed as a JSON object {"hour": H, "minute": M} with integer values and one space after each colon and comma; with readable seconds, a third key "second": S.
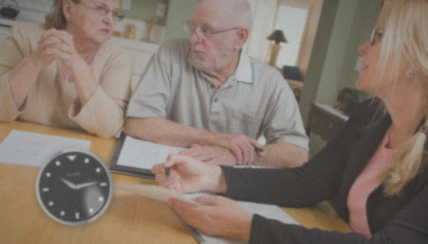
{"hour": 10, "minute": 14}
